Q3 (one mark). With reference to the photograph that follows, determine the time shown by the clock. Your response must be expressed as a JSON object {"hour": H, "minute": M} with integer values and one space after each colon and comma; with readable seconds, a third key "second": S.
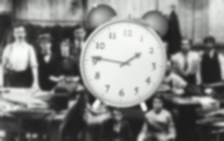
{"hour": 1, "minute": 46}
